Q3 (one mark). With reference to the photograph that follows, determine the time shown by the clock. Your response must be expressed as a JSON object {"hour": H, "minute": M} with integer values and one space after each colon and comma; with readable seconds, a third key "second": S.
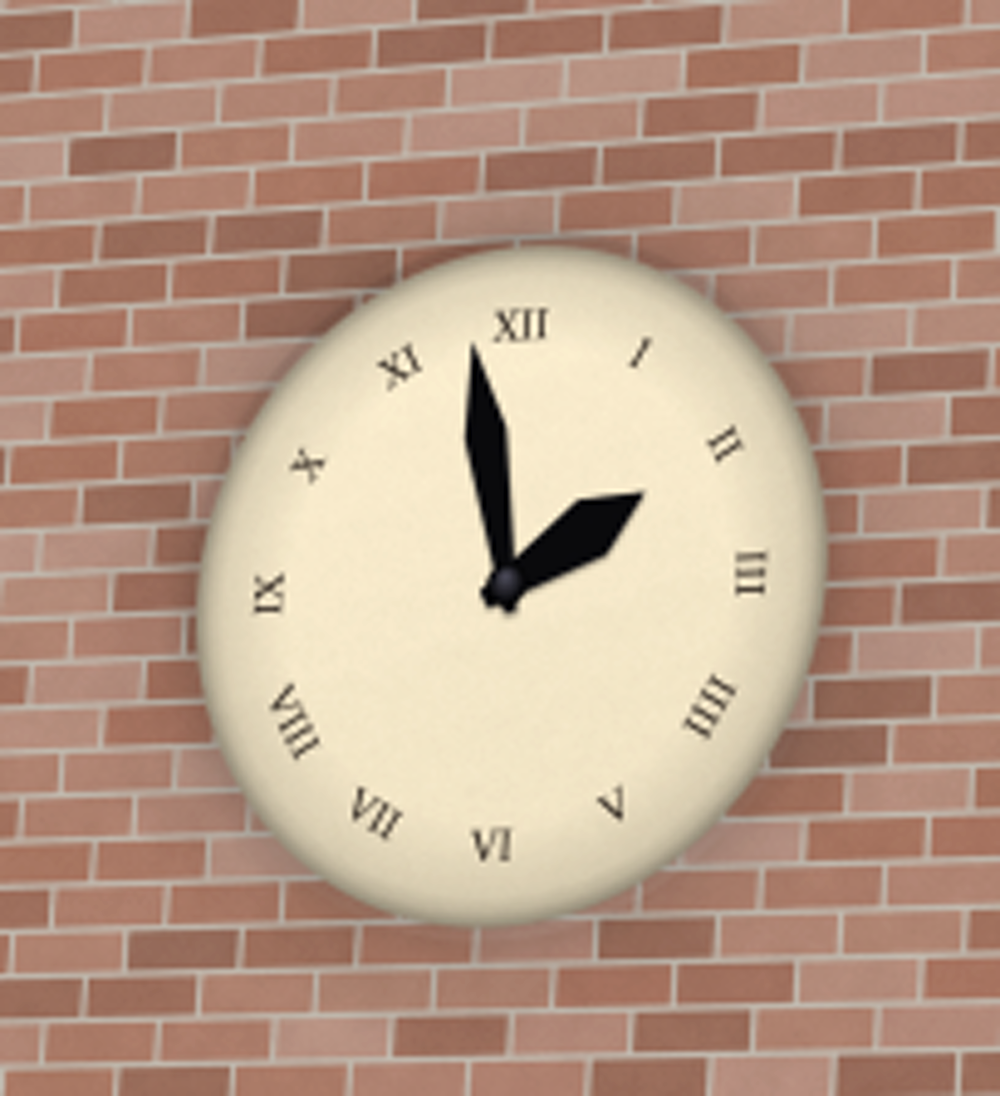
{"hour": 1, "minute": 58}
